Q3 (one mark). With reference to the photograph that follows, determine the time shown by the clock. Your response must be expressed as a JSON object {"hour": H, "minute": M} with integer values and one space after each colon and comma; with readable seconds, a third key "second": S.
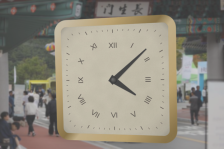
{"hour": 4, "minute": 8}
